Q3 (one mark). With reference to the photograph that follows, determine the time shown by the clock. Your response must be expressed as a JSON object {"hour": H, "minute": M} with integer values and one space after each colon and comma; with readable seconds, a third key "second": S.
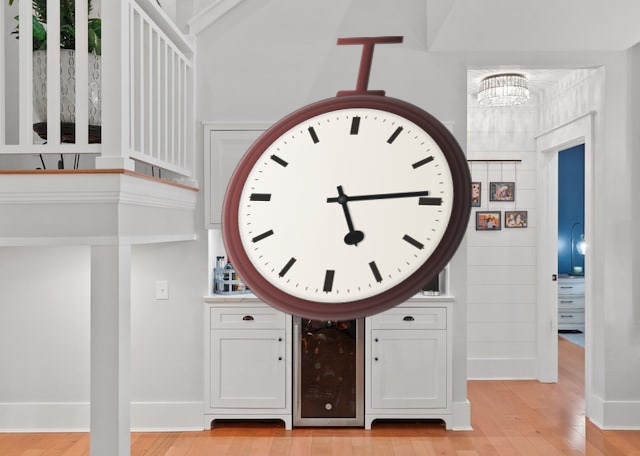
{"hour": 5, "minute": 14}
